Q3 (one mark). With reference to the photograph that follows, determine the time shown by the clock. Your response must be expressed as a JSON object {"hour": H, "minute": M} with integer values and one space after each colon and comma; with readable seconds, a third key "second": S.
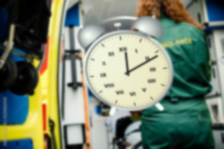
{"hour": 12, "minute": 11}
